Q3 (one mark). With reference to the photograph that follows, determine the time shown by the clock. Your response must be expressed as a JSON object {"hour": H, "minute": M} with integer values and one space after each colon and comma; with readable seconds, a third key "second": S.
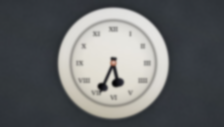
{"hour": 5, "minute": 34}
